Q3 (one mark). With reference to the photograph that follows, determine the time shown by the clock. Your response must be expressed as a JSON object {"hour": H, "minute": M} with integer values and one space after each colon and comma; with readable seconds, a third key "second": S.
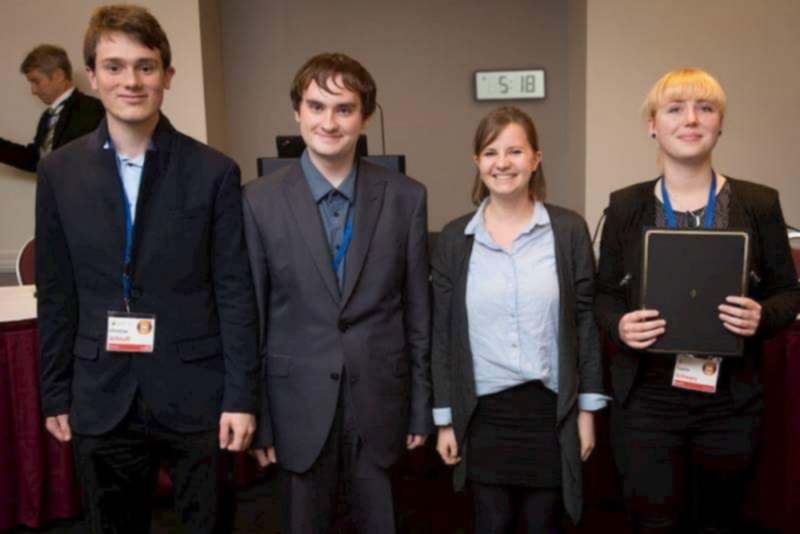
{"hour": 5, "minute": 18}
